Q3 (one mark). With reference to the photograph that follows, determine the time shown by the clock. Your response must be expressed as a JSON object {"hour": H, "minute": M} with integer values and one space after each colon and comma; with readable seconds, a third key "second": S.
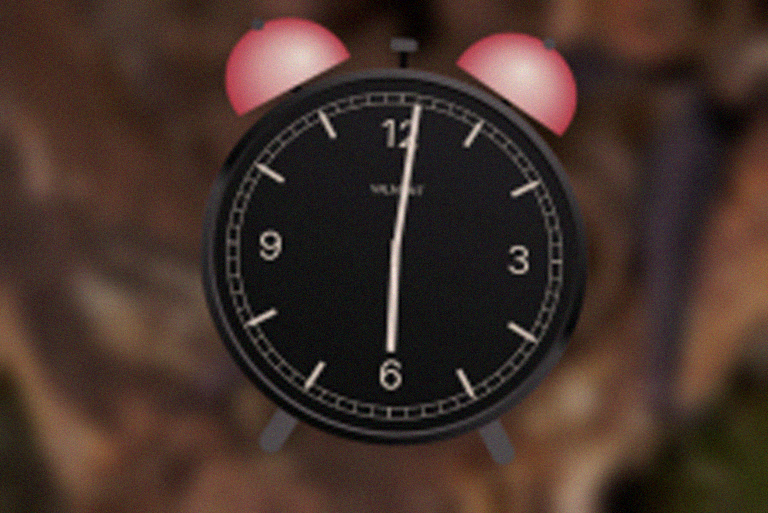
{"hour": 6, "minute": 1}
